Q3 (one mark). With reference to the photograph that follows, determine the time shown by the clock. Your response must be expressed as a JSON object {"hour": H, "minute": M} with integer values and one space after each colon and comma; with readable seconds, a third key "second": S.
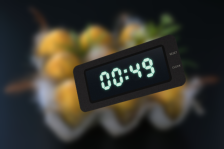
{"hour": 0, "minute": 49}
